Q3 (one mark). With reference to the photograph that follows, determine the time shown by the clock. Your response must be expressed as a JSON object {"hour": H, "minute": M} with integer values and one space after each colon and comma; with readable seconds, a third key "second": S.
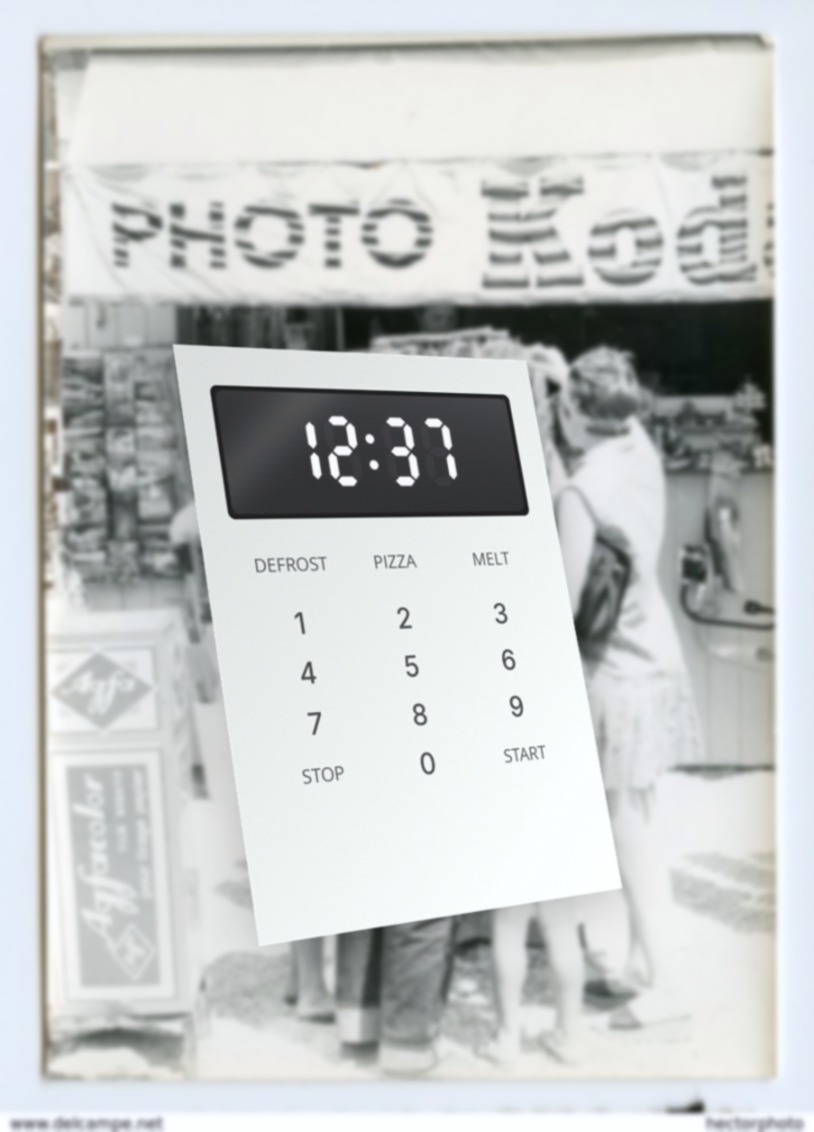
{"hour": 12, "minute": 37}
